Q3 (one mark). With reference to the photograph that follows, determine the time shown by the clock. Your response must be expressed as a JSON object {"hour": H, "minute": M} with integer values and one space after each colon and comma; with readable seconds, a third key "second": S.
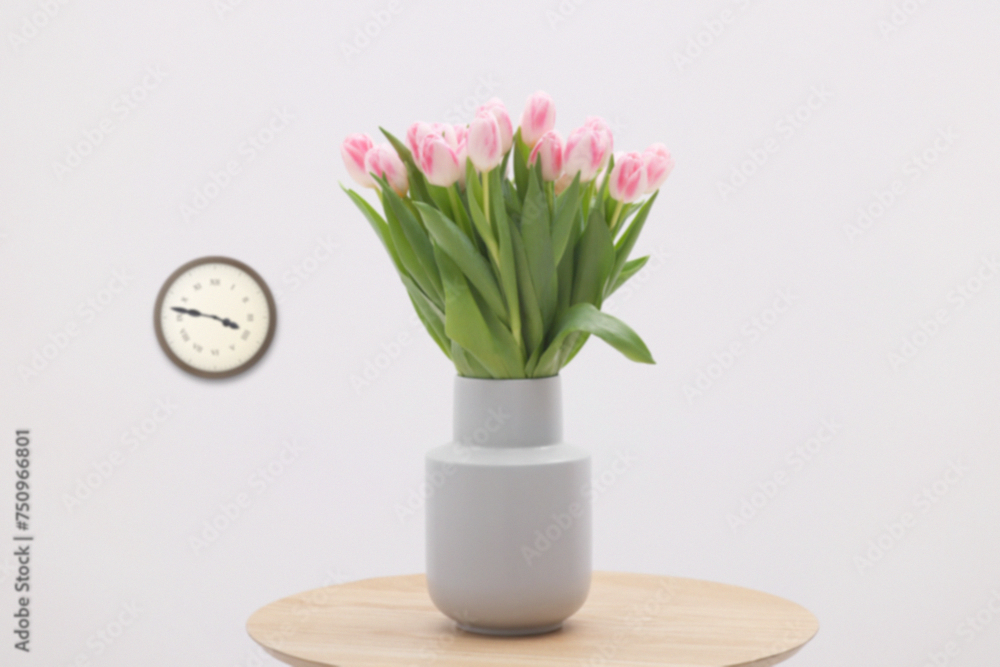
{"hour": 3, "minute": 47}
